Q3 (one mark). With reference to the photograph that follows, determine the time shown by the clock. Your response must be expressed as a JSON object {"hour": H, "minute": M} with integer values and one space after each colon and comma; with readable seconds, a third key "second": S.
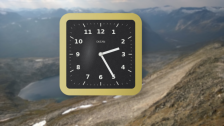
{"hour": 2, "minute": 25}
